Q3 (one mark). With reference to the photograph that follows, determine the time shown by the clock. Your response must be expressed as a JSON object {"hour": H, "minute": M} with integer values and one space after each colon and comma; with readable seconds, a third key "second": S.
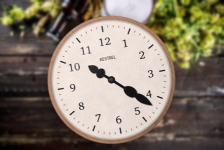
{"hour": 10, "minute": 22}
